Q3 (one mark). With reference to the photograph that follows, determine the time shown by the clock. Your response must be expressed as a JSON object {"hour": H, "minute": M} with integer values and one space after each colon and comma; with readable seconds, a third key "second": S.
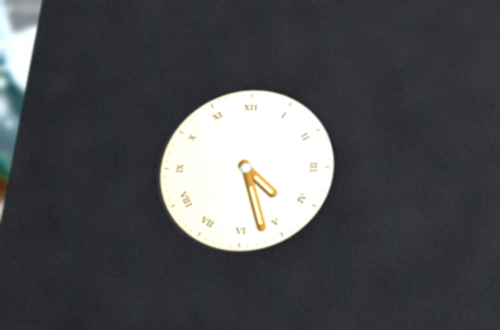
{"hour": 4, "minute": 27}
